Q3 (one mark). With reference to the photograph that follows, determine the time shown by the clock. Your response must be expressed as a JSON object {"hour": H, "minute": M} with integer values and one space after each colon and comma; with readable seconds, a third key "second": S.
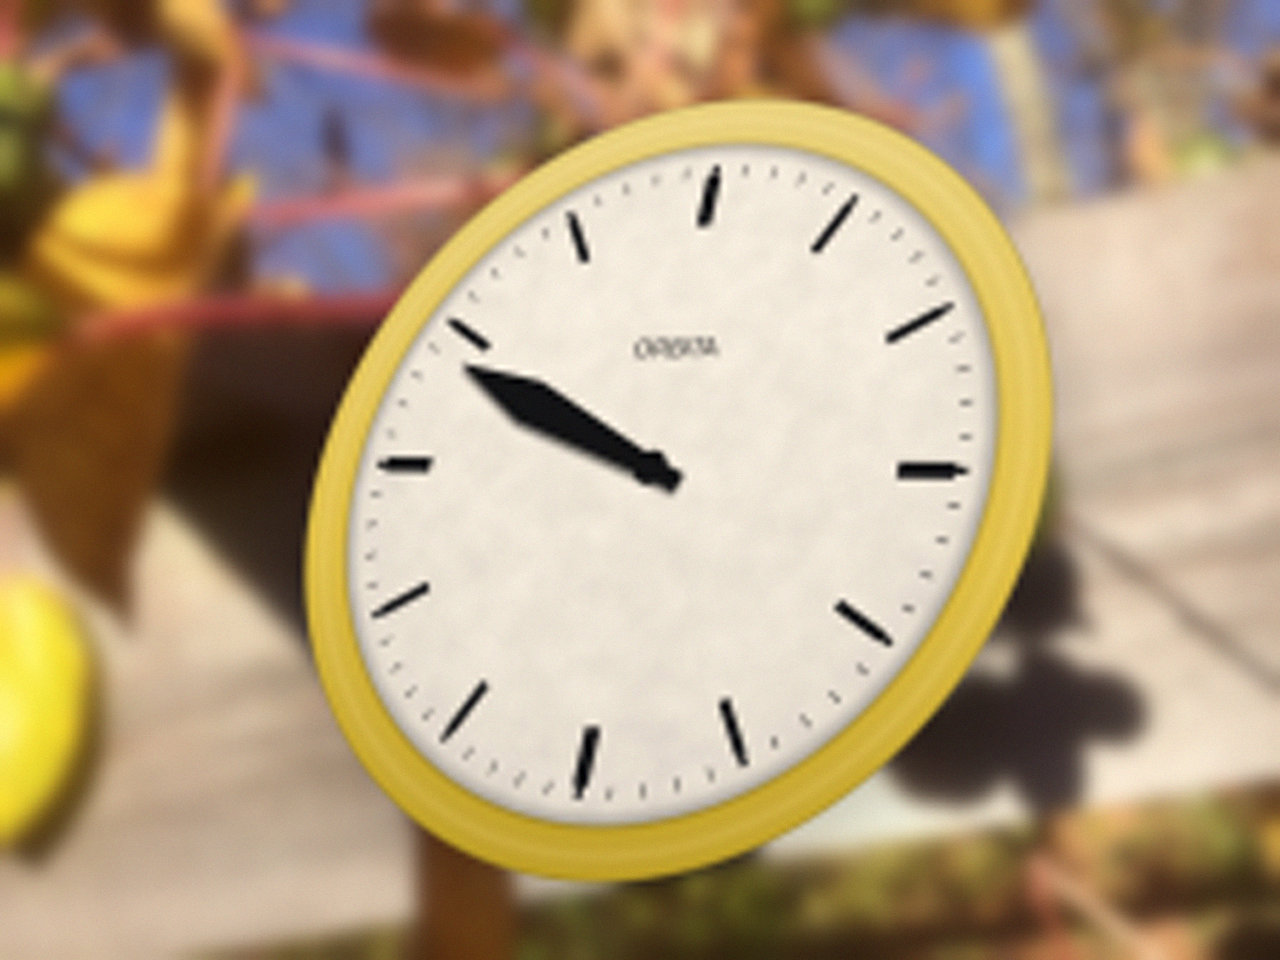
{"hour": 9, "minute": 49}
